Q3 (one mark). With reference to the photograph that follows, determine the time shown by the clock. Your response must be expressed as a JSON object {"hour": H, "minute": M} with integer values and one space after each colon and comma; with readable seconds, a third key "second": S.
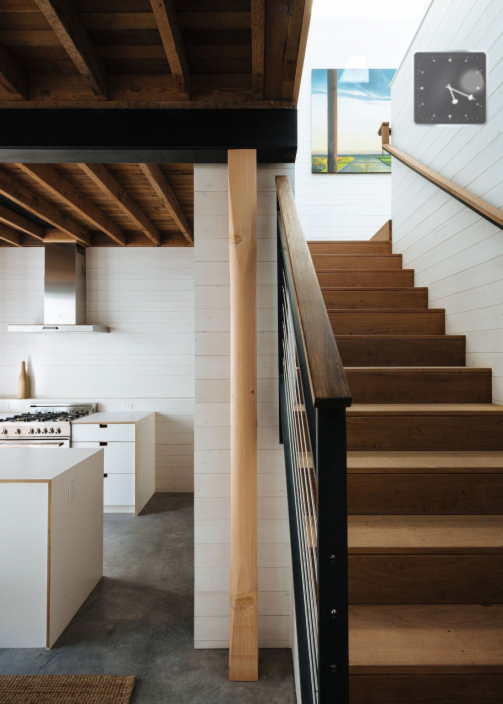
{"hour": 5, "minute": 19}
